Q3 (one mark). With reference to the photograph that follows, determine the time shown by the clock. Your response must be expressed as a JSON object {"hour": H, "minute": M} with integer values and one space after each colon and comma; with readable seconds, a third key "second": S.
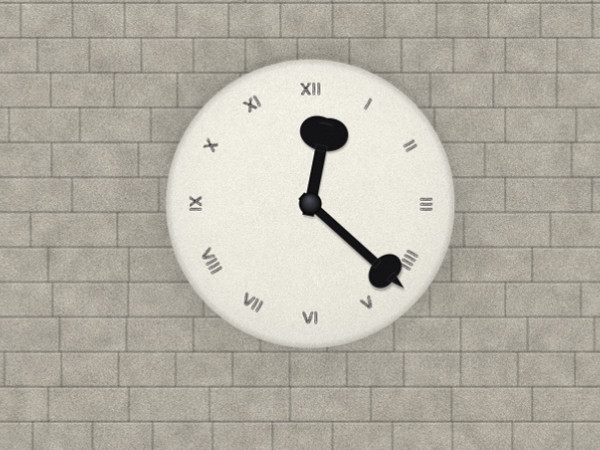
{"hour": 12, "minute": 22}
